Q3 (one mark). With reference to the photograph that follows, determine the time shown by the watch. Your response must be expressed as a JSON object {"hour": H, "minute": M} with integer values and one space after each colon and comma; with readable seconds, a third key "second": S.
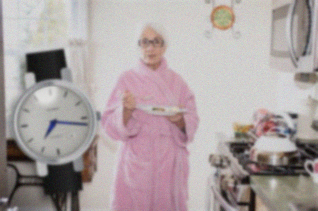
{"hour": 7, "minute": 17}
